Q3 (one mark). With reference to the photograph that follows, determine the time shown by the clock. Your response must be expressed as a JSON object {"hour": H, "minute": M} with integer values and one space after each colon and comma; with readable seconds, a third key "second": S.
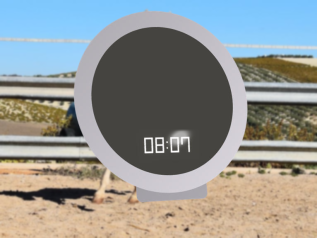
{"hour": 8, "minute": 7}
